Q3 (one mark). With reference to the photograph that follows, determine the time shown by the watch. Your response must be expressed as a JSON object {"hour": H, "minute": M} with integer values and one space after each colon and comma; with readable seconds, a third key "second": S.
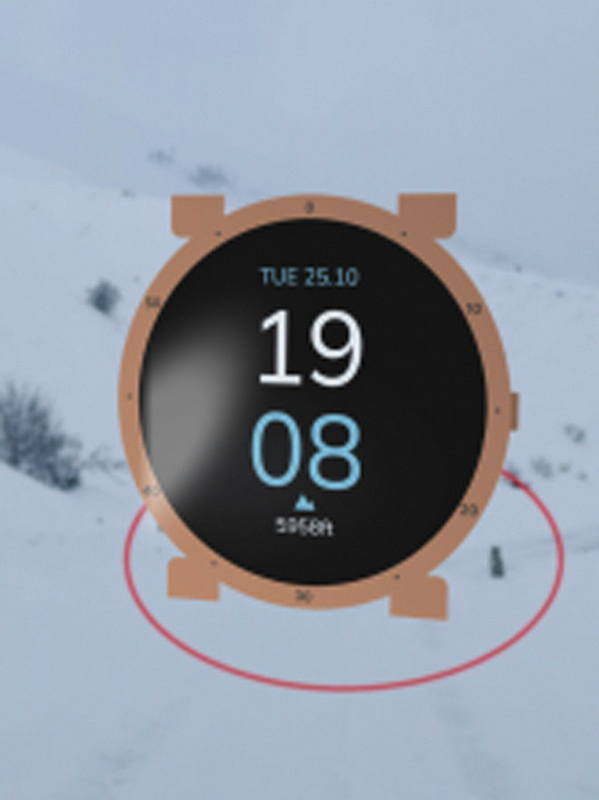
{"hour": 19, "minute": 8}
